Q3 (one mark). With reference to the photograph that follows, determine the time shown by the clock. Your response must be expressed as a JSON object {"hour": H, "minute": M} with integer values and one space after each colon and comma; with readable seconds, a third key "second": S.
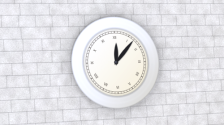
{"hour": 12, "minute": 7}
